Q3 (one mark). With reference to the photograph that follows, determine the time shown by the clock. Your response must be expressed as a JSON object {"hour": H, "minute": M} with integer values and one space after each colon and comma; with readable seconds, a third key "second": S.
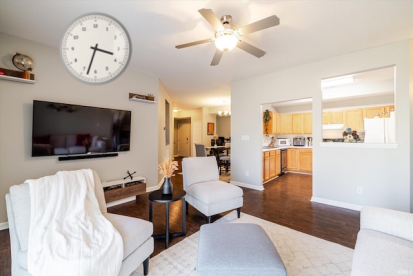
{"hour": 3, "minute": 33}
